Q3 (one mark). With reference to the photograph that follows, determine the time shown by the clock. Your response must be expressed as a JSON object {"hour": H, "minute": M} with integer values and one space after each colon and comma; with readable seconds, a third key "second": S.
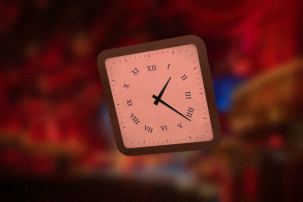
{"hour": 1, "minute": 22}
